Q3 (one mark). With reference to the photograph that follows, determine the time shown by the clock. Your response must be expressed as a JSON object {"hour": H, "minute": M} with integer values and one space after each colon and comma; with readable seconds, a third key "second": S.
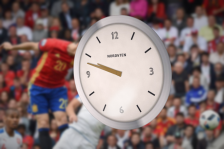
{"hour": 9, "minute": 48}
